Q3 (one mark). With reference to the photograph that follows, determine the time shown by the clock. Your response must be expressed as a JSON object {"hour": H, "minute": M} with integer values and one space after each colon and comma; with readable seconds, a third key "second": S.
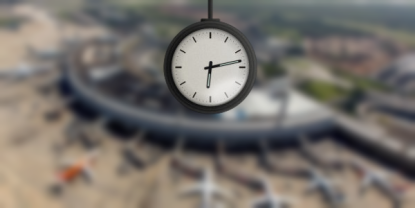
{"hour": 6, "minute": 13}
